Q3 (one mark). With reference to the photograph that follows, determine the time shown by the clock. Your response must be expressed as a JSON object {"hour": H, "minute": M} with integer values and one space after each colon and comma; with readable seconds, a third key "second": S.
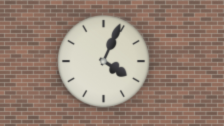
{"hour": 4, "minute": 4}
